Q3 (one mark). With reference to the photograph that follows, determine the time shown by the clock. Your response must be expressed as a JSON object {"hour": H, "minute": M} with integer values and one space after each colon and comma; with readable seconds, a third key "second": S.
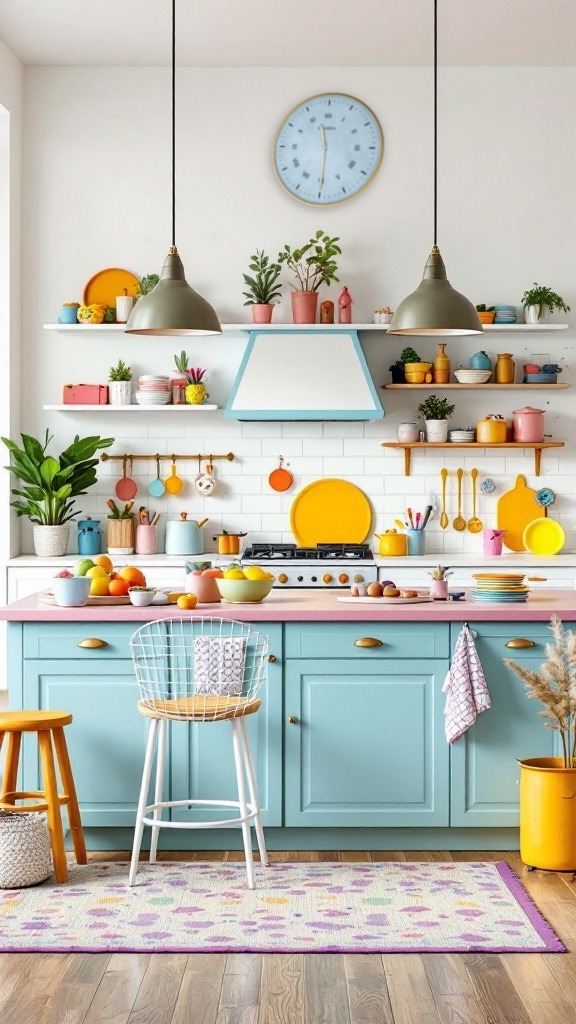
{"hour": 11, "minute": 30}
